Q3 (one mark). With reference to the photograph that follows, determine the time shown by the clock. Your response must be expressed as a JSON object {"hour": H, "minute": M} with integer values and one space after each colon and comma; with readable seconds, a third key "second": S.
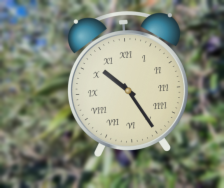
{"hour": 10, "minute": 25}
